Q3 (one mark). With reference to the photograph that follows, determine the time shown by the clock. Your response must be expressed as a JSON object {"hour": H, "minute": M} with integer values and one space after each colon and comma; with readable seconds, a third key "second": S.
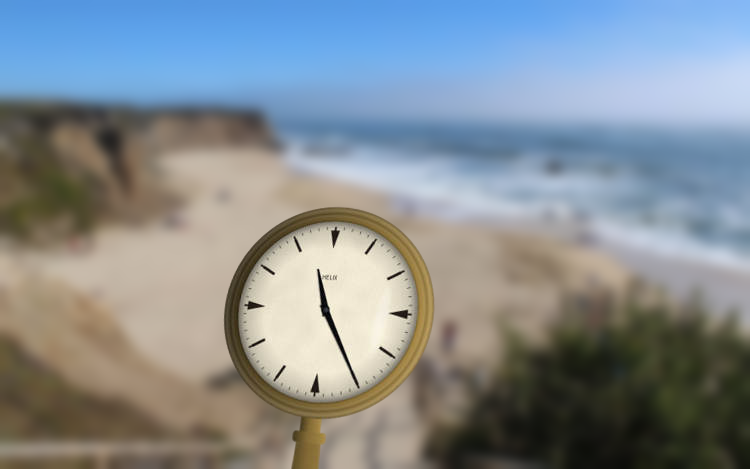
{"hour": 11, "minute": 25}
